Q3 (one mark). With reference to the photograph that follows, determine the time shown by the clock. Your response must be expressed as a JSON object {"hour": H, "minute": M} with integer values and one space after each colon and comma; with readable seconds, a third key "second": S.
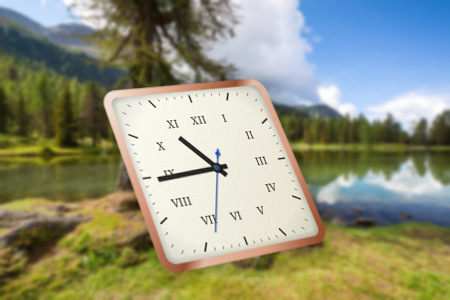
{"hour": 10, "minute": 44, "second": 34}
